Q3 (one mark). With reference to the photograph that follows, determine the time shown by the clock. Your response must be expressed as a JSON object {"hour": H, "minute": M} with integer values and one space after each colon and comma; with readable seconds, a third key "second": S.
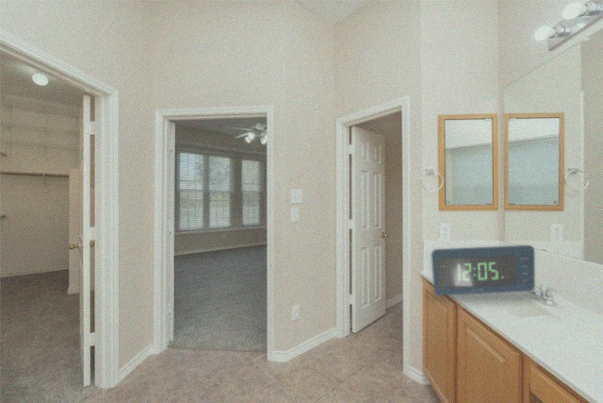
{"hour": 12, "minute": 5}
